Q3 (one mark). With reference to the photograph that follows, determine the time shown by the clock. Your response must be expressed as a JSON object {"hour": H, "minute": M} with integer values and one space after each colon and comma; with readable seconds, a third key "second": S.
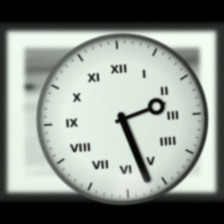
{"hour": 2, "minute": 27}
